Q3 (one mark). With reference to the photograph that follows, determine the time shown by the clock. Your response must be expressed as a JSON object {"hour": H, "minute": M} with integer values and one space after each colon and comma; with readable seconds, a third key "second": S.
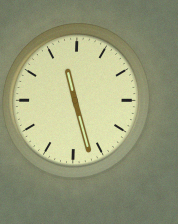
{"hour": 11, "minute": 27}
